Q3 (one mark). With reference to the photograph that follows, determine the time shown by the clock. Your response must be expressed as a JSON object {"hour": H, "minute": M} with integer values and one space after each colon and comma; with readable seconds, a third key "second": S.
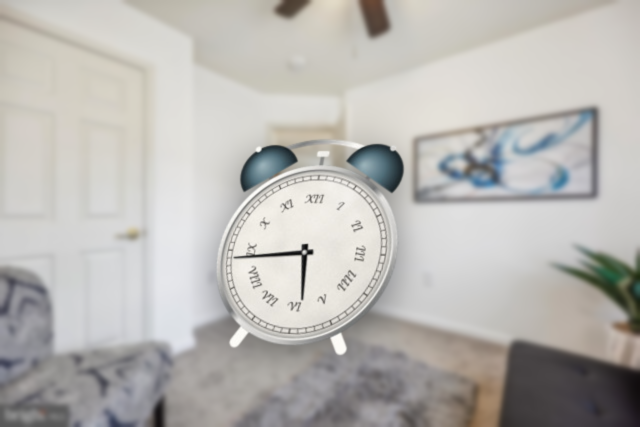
{"hour": 5, "minute": 44}
